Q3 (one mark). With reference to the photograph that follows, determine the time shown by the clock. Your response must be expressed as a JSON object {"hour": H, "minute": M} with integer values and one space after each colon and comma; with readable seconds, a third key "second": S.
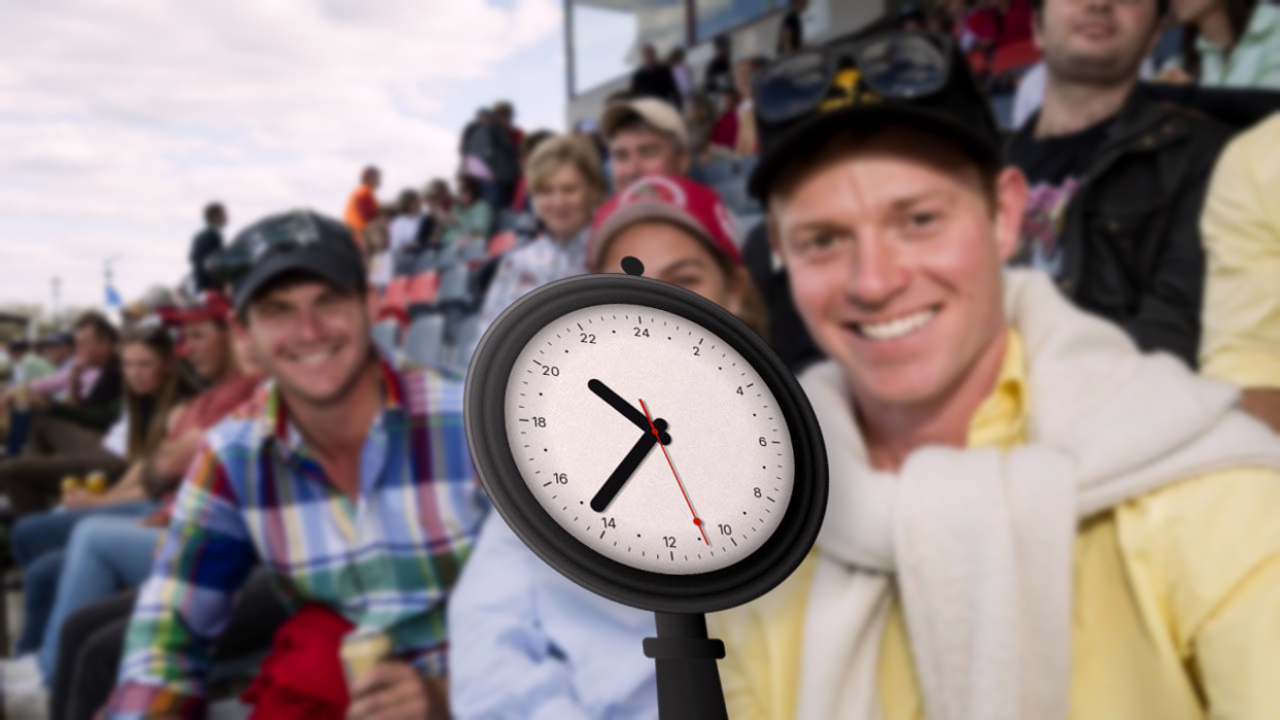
{"hour": 20, "minute": 36, "second": 27}
